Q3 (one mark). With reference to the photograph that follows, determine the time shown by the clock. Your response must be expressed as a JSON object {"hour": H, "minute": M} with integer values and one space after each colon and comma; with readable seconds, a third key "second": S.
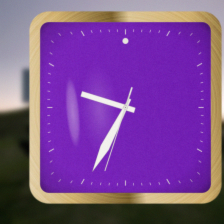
{"hour": 9, "minute": 34, "second": 33}
